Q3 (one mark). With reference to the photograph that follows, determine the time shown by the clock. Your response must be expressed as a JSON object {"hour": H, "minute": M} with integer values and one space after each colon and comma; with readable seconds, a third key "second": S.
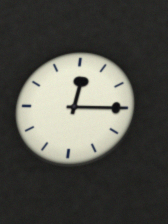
{"hour": 12, "minute": 15}
